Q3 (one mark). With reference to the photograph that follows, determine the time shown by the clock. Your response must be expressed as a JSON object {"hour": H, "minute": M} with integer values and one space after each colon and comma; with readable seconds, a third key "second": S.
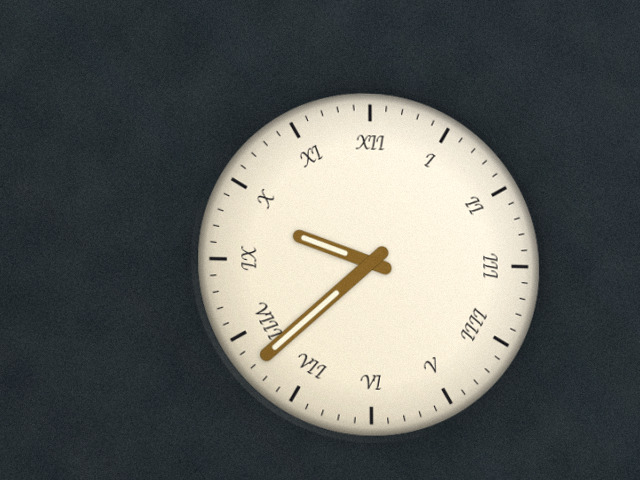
{"hour": 9, "minute": 38}
